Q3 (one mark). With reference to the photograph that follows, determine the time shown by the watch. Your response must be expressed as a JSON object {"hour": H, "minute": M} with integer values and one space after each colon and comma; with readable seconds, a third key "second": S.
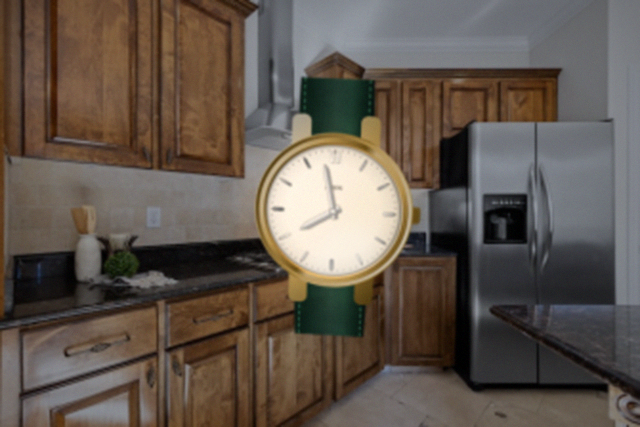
{"hour": 7, "minute": 58}
